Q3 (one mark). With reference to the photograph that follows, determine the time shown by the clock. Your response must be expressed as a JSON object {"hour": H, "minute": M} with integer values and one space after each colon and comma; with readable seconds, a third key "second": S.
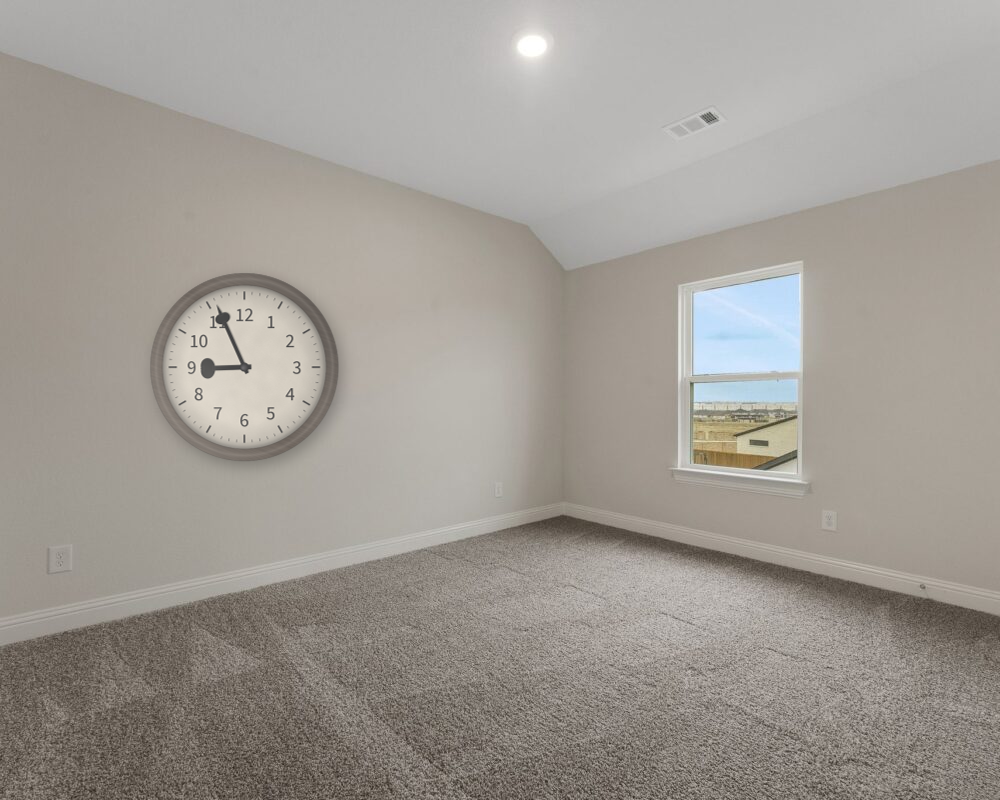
{"hour": 8, "minute": 56}
